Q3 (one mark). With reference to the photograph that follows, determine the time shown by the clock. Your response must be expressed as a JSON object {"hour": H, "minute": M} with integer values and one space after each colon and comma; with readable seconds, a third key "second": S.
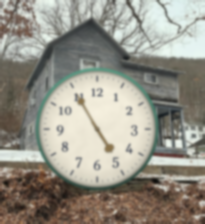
{"hour": 4, "minute": 55}
